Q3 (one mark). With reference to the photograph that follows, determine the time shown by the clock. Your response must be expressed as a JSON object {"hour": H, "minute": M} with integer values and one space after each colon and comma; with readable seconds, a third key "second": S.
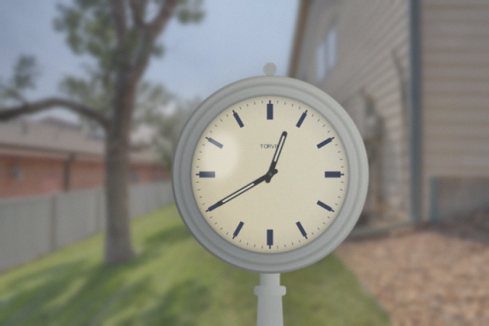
{"hour": 12, "minute": 40}
